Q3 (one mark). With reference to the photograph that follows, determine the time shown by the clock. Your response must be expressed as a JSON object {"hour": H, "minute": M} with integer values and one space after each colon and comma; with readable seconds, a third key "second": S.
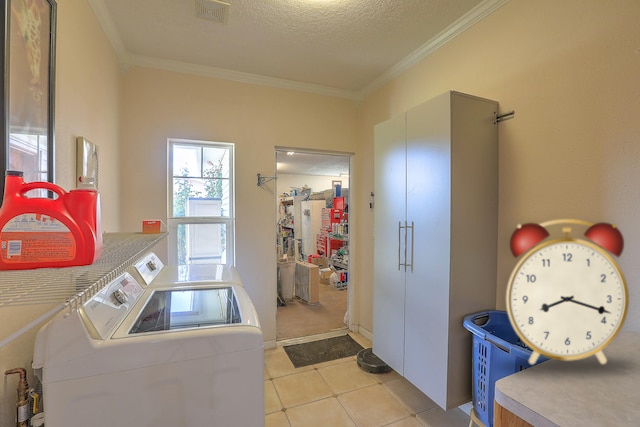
{"hour": 8, "minute": 18}
